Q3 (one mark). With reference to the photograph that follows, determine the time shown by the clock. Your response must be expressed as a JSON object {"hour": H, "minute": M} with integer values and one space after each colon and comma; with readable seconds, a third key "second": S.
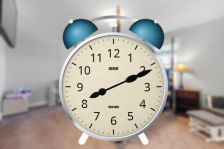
{"hour": 8, "minute": 11}
